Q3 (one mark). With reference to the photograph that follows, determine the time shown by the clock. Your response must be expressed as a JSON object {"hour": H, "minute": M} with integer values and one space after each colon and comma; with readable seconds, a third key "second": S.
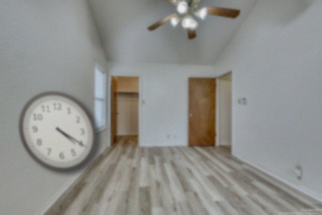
{"hour": 4, "minute": 20}
